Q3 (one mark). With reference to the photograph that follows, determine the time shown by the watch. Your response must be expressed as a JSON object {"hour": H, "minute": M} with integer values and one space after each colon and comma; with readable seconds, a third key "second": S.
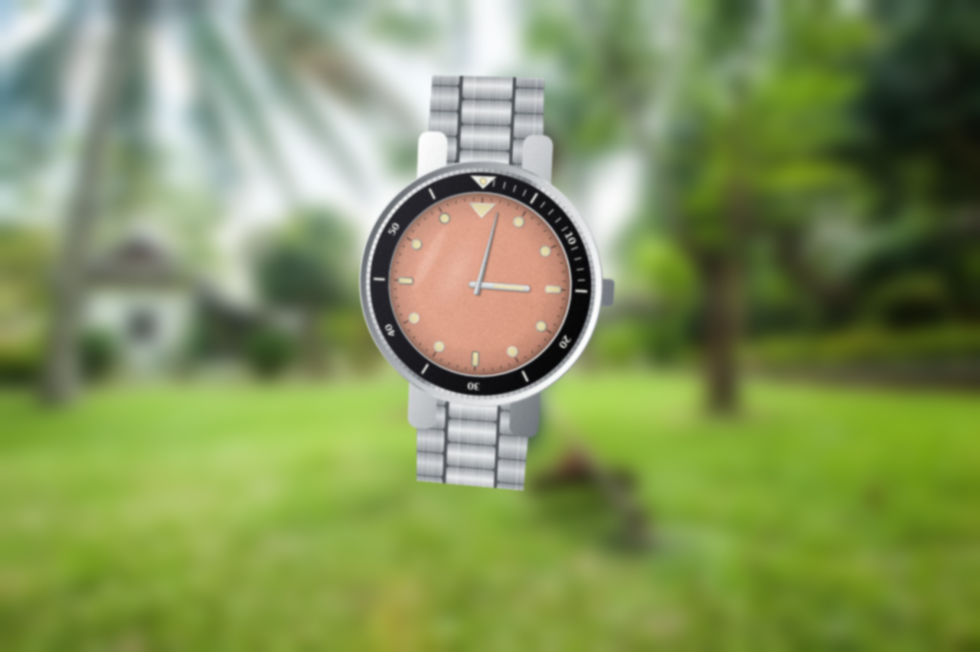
{"hour": 3, "minute": 2}
